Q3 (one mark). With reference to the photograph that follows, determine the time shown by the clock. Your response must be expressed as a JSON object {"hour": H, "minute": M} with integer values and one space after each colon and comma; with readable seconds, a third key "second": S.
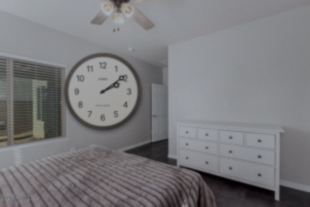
{"hour": 2, "minute": 9}
